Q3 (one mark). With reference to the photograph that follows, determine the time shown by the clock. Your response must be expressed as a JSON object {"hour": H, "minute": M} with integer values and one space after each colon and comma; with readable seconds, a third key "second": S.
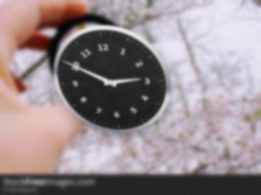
{"hour": 2, "minute": 50}
